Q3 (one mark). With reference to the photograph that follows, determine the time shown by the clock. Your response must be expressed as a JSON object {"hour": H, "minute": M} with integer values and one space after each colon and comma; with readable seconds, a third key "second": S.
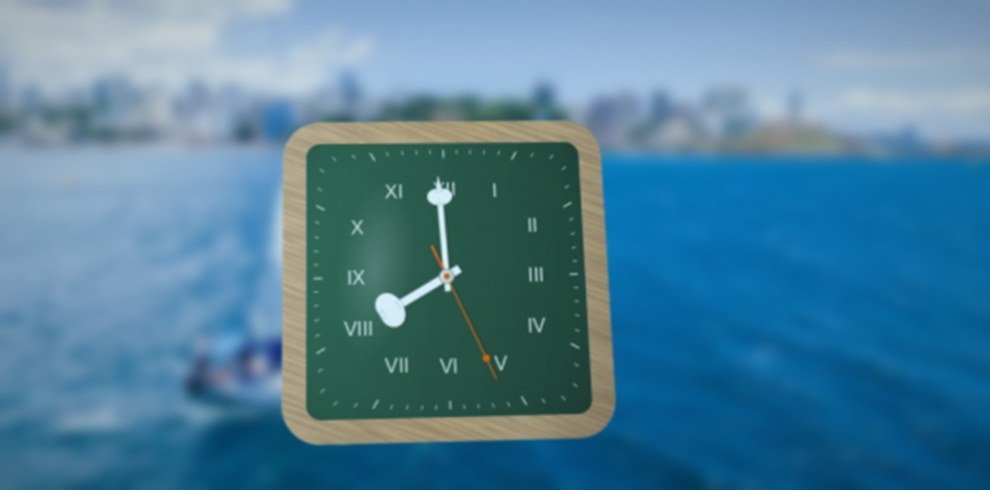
{"hour": 7, "minute": 59, "second": 26}
